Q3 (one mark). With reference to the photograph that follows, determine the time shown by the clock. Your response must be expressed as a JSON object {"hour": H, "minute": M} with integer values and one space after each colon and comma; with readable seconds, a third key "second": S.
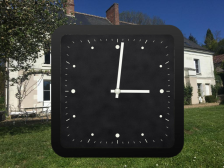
{"hour": 3, "minute": 1}
